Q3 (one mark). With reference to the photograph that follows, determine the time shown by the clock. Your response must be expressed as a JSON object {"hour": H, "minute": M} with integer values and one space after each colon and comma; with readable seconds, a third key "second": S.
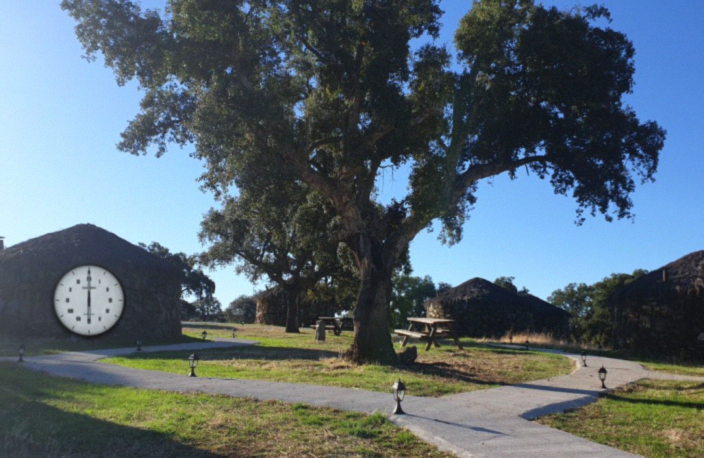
{"hour": 6, "minute": 0}
